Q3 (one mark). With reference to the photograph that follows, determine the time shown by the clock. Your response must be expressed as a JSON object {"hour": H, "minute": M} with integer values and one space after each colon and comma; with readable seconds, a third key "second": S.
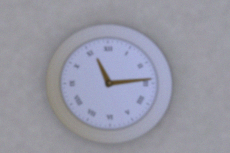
{"hour": 11, "minute": 14}
